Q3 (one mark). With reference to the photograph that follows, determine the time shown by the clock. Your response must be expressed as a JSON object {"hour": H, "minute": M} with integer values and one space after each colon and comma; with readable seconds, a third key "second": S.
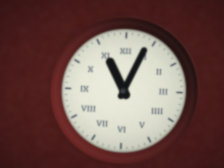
{"hour": 11, "minute": 4}
